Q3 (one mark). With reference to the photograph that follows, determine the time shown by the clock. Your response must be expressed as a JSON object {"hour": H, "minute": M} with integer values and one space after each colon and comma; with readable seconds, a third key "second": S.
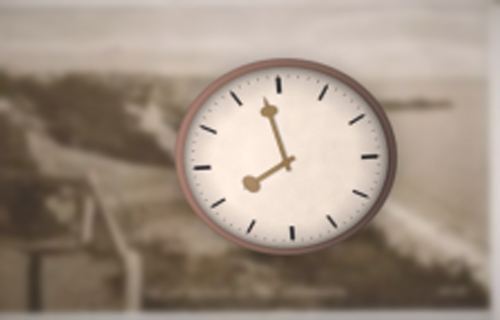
{"hour": 7, "minute": 58}
